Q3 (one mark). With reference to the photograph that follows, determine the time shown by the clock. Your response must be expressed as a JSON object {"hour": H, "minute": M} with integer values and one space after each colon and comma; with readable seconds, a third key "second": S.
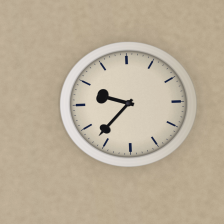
{"hour": 9, "minute": 37}
